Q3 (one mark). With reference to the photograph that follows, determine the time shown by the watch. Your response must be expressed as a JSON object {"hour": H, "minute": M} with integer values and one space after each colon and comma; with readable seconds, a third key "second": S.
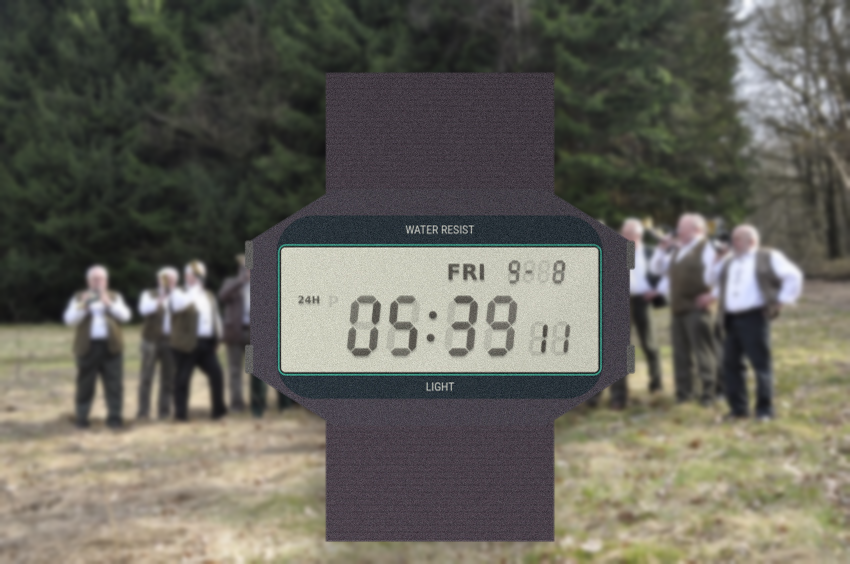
{"hour": 5, "minute": 39, "second": 11}
